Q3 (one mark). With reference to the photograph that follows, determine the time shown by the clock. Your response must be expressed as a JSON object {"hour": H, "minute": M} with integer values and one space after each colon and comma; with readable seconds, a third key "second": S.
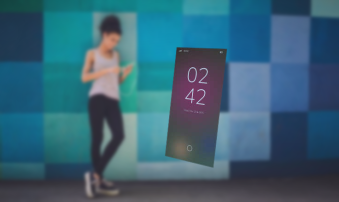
{"hour": 2, "minute": 42}
